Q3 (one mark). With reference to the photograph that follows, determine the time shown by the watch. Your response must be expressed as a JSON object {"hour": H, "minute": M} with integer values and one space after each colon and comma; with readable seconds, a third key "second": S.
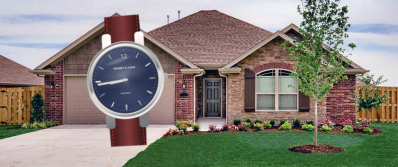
{"hour": 8, "minute": 44}
